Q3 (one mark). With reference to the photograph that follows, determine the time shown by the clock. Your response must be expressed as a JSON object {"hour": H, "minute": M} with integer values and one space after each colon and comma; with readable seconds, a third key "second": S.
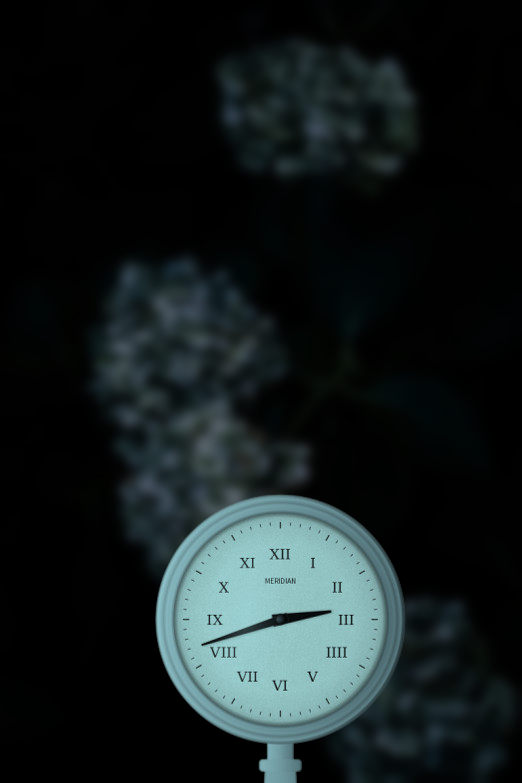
{"hour": 2, "minute": 42}
